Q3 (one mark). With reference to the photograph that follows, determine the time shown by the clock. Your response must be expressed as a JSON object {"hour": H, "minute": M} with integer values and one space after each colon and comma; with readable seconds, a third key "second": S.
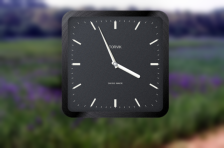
{"hour": 3, "minute": 56}
